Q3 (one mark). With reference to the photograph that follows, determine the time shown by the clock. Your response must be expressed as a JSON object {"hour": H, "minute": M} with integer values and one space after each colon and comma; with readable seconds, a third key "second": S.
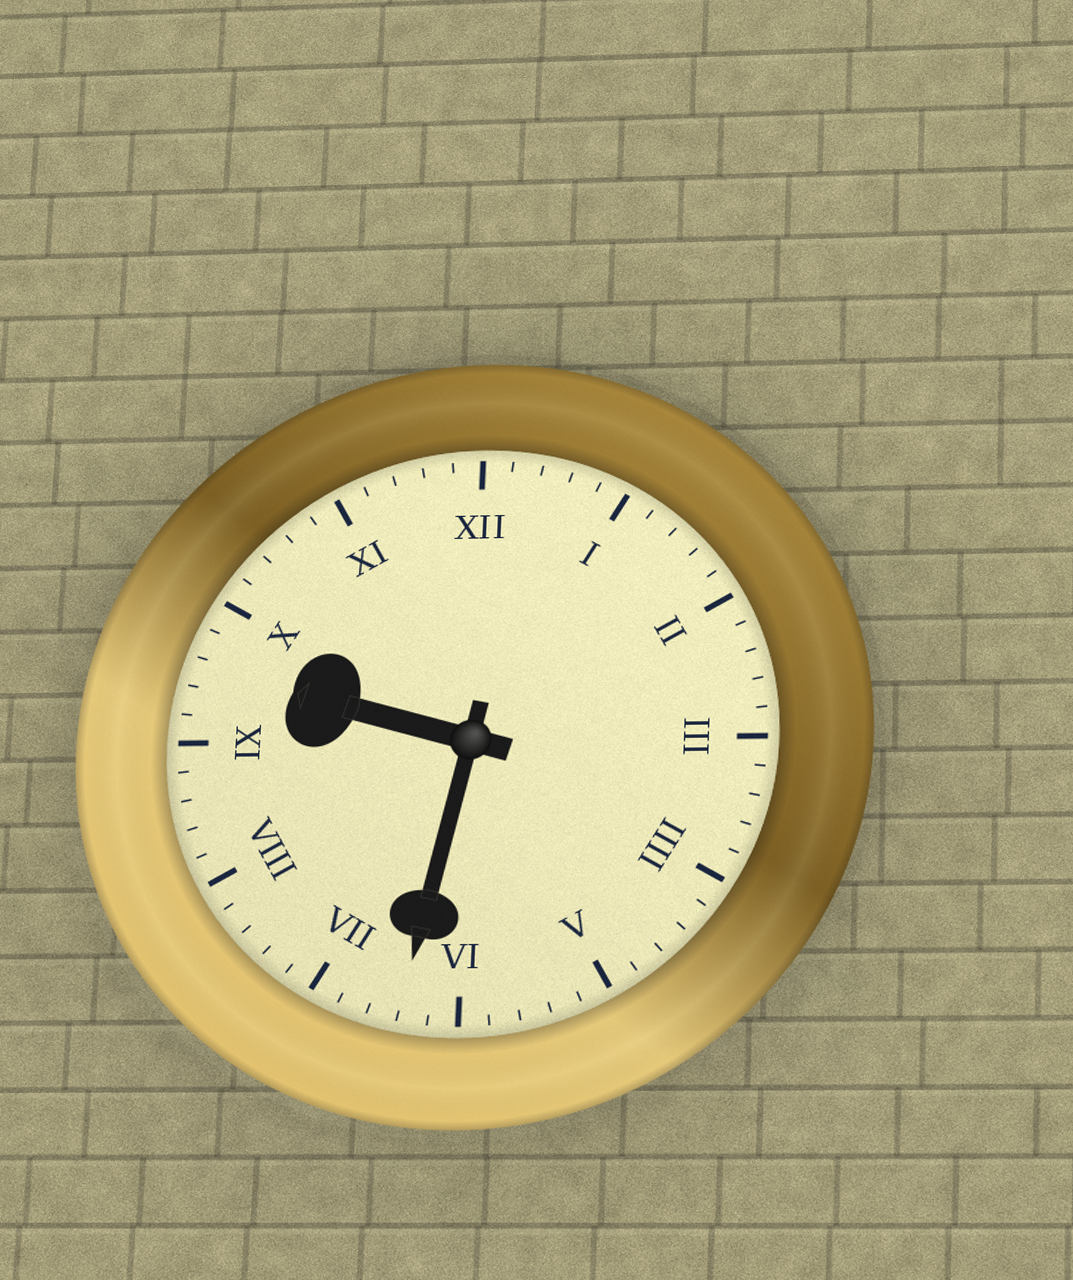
{"hour": 9, "minute": 32}
